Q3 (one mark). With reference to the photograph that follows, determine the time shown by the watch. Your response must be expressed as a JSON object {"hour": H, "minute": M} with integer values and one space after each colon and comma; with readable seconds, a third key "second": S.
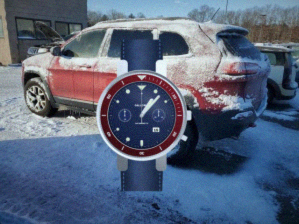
{"hour": 1, "minute": 7}
